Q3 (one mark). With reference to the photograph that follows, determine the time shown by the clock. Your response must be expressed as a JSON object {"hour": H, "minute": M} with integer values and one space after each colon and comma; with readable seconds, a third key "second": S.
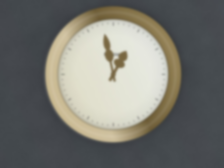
{"hour": 12, "minute": 58}
